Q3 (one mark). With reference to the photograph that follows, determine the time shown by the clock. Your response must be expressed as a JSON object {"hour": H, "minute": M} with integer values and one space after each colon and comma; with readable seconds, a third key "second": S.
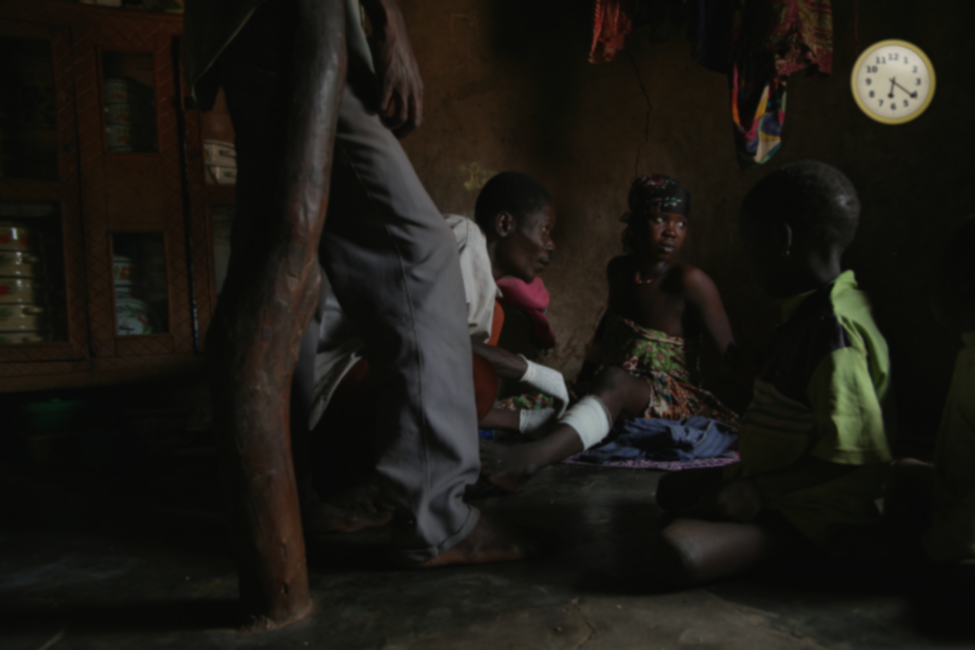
{"hour": 6, "minute": 21}
